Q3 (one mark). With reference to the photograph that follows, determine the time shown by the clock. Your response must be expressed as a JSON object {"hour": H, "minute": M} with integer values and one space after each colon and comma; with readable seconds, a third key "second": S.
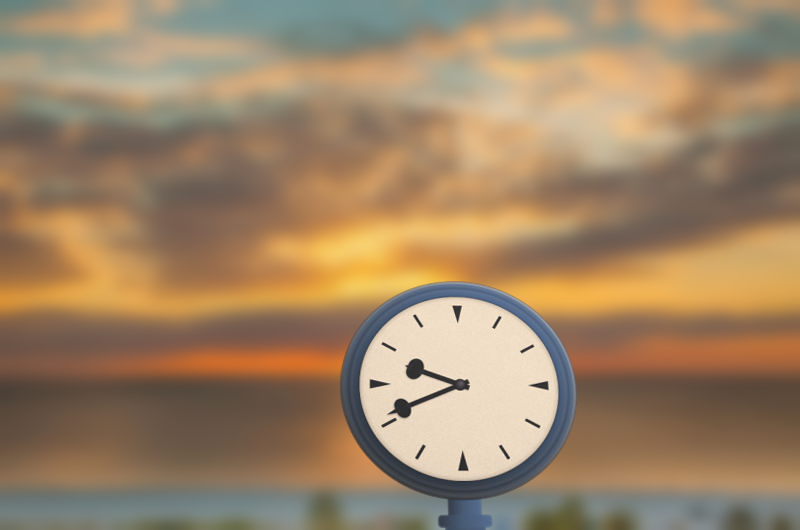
{"hour": 9, "minute": 41}
